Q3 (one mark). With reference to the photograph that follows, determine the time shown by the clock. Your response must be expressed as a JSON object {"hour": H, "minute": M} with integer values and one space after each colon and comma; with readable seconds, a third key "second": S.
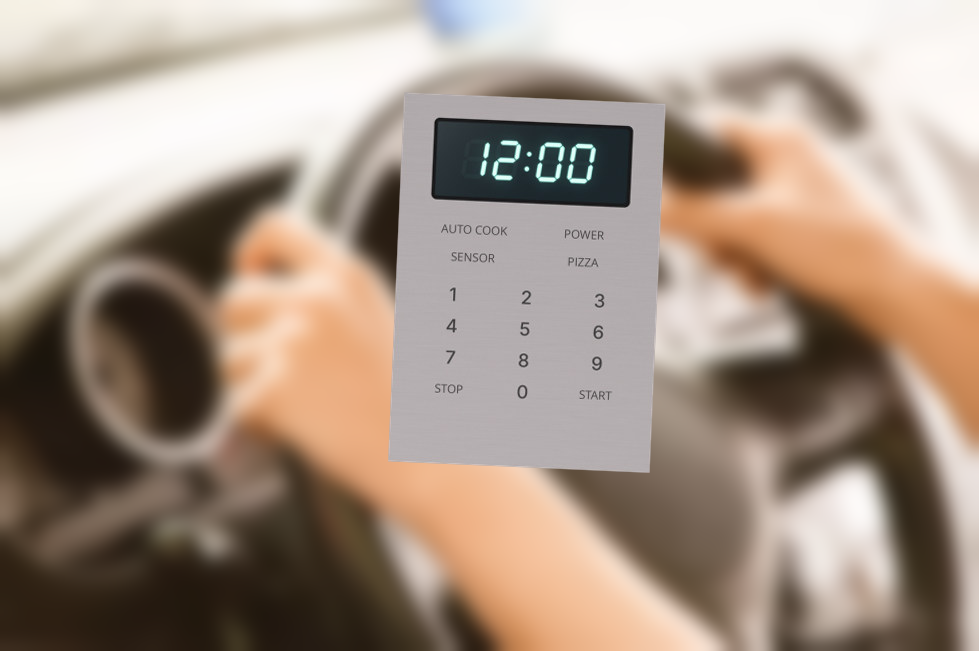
{"hour": 12, "minute": 0}
